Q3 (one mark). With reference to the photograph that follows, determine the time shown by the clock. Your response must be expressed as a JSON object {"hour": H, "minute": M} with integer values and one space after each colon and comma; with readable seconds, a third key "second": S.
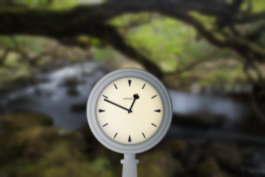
{"hour": 12, "minute": 49}
